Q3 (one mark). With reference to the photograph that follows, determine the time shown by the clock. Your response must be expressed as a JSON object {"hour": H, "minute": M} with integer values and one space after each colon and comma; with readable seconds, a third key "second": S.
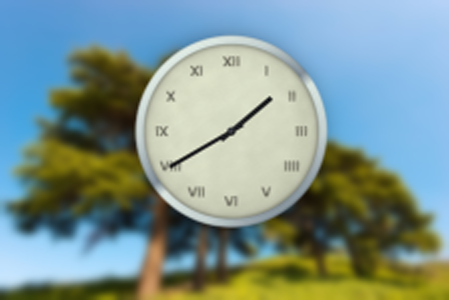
{"hour": 1, "minute": 40}
